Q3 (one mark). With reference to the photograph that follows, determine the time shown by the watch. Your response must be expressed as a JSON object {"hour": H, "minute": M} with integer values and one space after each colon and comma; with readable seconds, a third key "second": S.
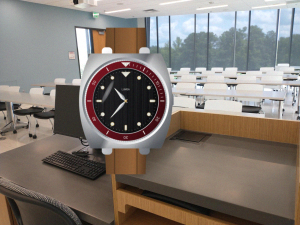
{"hour": 10, "minute": 37}
